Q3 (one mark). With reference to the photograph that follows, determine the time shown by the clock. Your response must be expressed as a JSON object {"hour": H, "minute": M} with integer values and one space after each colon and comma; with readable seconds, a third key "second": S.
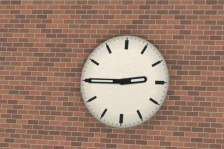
{"hour": 2, "minute": 45}
